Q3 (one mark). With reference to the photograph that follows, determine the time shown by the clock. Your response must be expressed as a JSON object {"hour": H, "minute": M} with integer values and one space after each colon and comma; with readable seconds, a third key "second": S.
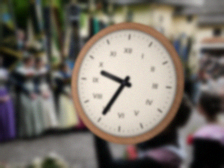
{"hour": 9, "minute": 35}
